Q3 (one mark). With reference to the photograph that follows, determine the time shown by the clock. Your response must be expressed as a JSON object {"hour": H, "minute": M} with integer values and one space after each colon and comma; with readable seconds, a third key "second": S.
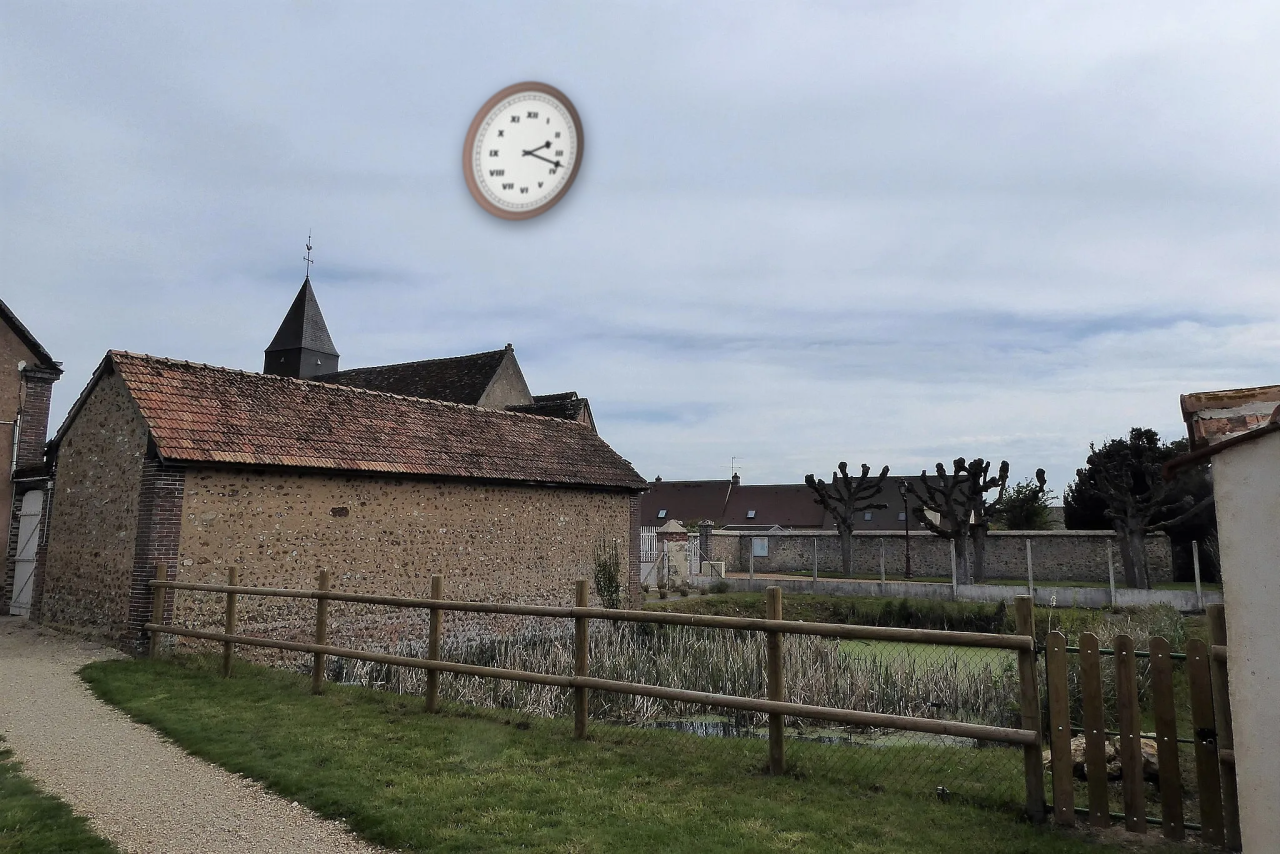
{"hour": 2, "minute": 18}
